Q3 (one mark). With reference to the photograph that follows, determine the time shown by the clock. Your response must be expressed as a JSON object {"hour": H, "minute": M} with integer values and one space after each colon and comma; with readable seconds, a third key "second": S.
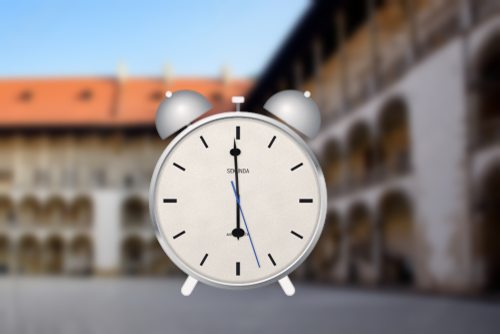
{"hour": 5, "minute": 59, "second": 27}
